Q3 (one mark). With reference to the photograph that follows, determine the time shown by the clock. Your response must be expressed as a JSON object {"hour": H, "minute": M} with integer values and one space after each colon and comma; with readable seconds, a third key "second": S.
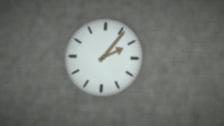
{"hour": 2, "minute": 6}
